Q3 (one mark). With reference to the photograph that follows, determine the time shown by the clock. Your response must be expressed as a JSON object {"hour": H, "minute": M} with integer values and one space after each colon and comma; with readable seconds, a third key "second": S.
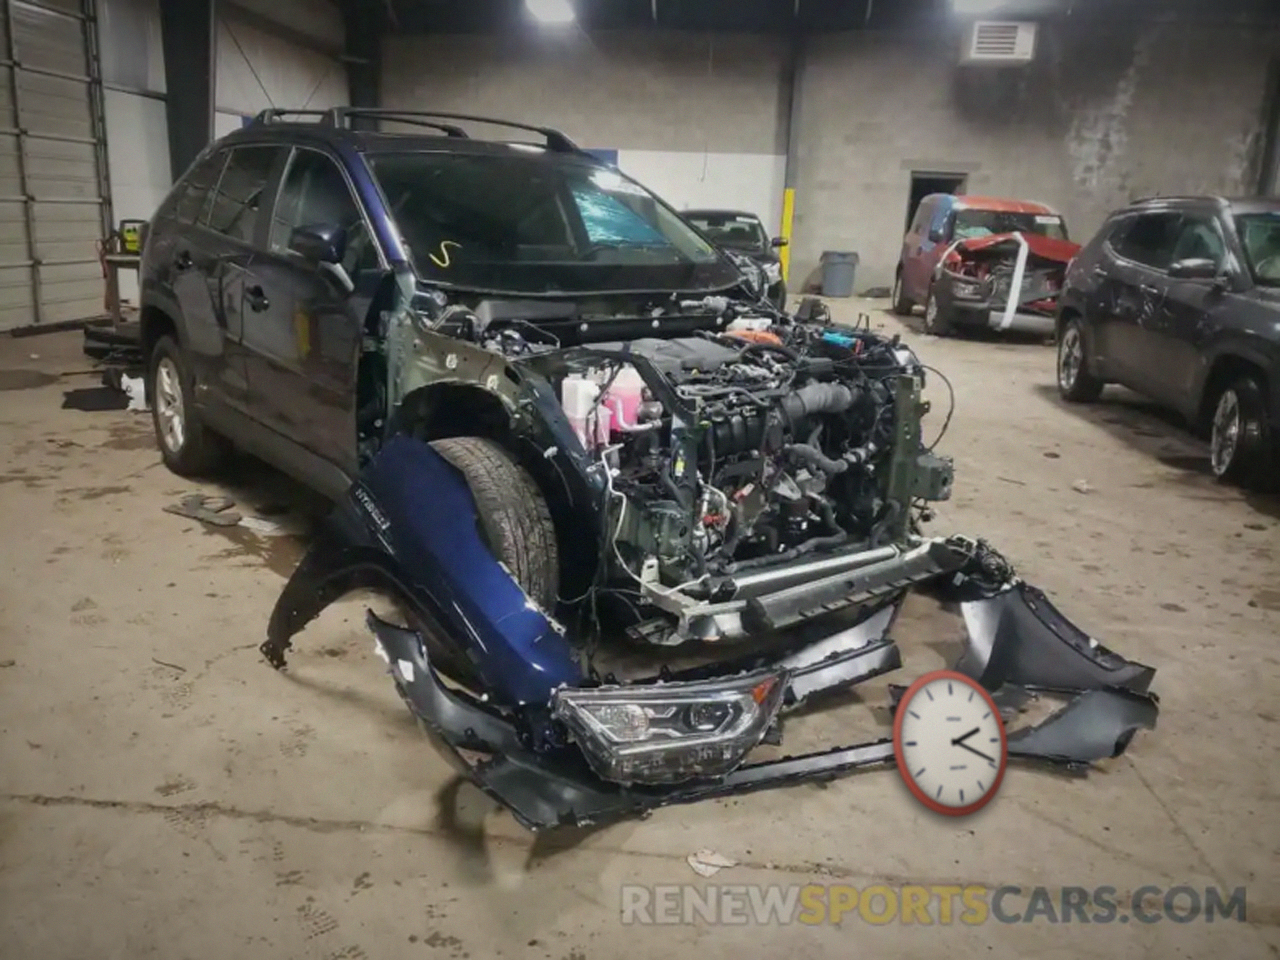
{"hour": 2, "minute": 19}
